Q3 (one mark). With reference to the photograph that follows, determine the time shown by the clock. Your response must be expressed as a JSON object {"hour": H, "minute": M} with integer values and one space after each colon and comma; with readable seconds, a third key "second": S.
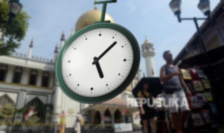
{"hour": 5, "minute": 7}
